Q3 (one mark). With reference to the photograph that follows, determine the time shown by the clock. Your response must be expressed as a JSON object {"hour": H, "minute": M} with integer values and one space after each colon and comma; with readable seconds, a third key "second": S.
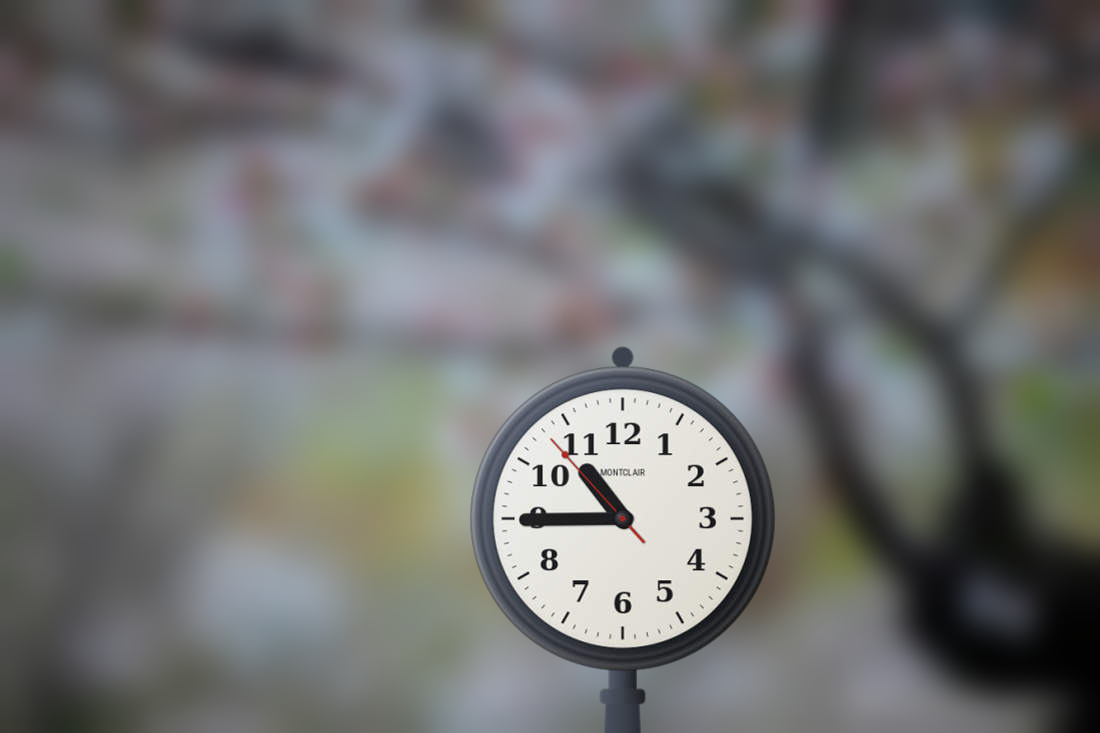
{"hour": 10, "minute": 44, "second": 53}
